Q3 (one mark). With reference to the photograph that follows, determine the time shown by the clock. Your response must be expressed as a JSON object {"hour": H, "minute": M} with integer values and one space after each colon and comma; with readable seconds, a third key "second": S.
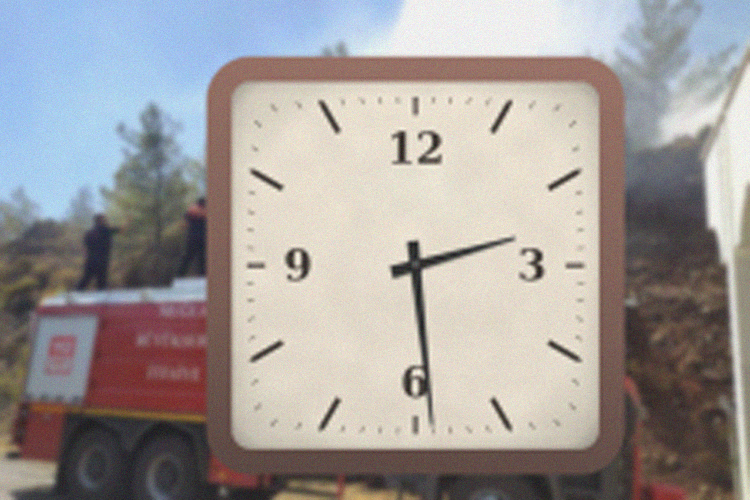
{"hour": 2, "minute": 29}
